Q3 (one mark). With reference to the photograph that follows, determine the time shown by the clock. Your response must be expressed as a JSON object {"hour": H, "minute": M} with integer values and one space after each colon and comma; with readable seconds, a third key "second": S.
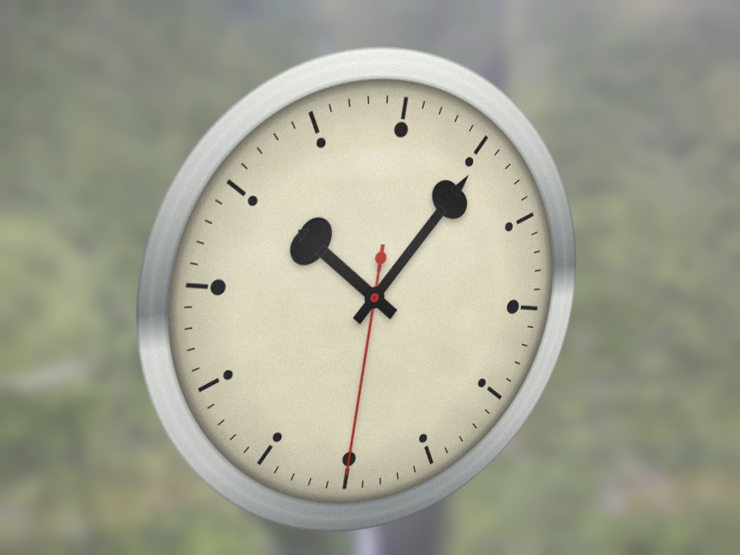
{"hour": 10, "minute": 5, "second": 30}
